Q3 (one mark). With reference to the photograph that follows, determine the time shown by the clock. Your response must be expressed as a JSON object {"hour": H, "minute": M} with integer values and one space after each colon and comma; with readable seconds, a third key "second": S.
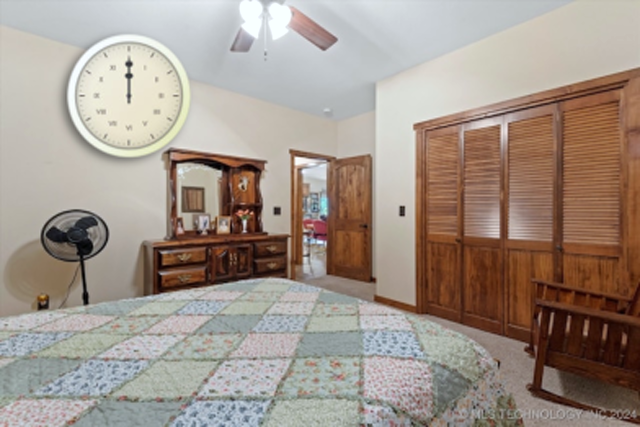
{"hour": 12, "minute": 0}
